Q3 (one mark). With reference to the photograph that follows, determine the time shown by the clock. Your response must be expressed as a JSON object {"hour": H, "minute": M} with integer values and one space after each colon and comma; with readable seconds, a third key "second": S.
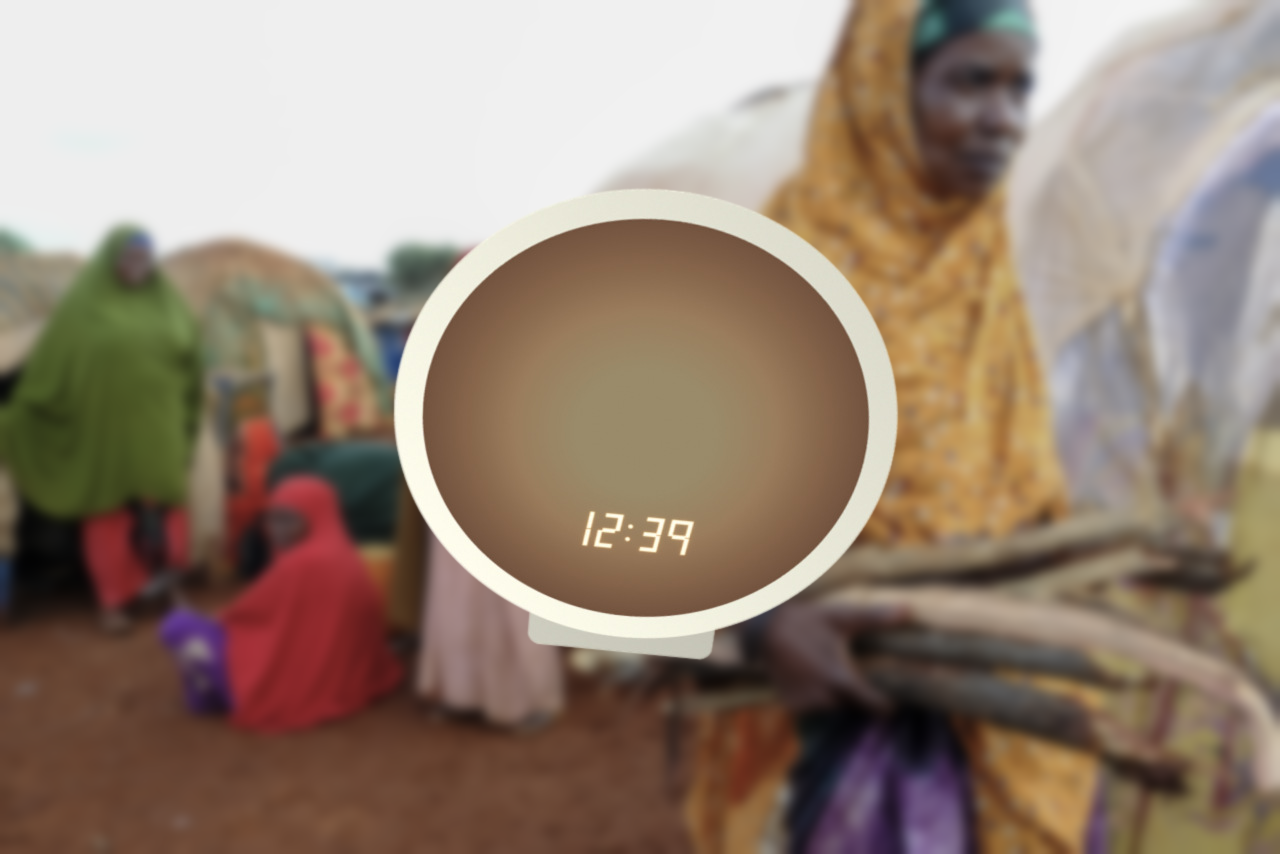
{"hour": 12, "minute": 39}
